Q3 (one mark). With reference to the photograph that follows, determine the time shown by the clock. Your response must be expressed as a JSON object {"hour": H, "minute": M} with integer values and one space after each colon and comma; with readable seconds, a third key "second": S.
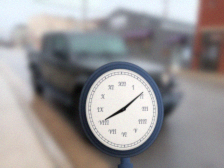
{"hour": 8, "minute": 9}
